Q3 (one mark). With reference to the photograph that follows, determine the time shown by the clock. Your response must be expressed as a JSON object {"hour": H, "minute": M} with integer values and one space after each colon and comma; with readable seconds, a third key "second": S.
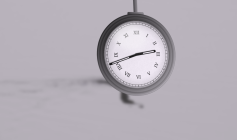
{"hour": 2, "minute": 42}
